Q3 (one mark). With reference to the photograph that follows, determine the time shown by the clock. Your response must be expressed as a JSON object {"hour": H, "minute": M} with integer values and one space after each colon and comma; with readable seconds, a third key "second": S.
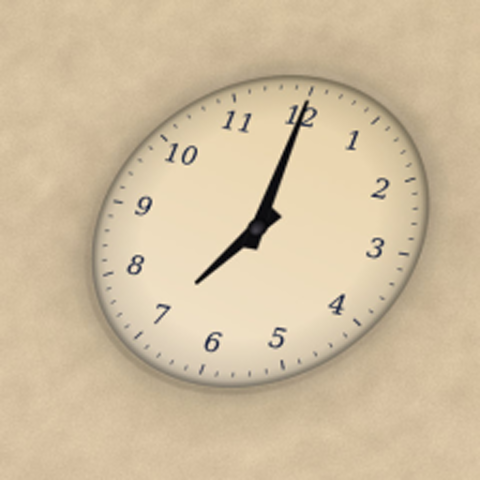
{"hour": 7, "minute": 0}
